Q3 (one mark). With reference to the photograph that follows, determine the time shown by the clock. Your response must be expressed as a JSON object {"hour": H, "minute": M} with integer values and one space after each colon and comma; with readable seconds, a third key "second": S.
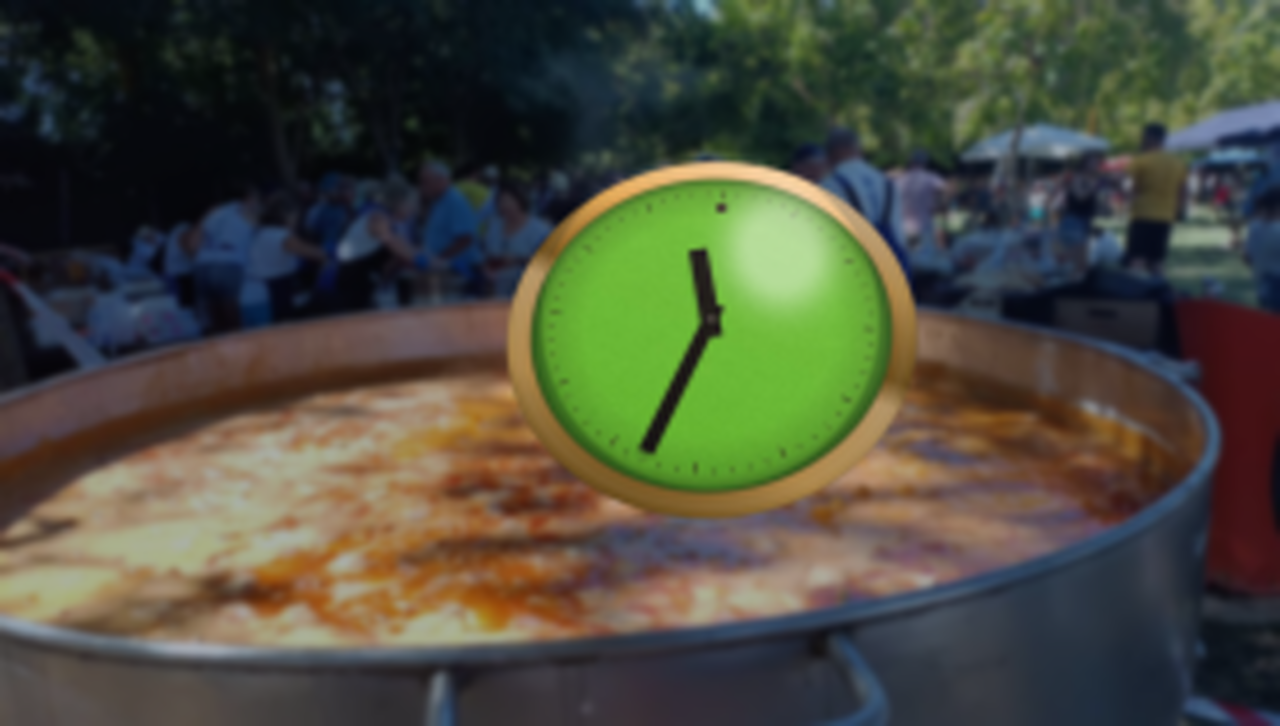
{"hour": 11, "minute": 33}
